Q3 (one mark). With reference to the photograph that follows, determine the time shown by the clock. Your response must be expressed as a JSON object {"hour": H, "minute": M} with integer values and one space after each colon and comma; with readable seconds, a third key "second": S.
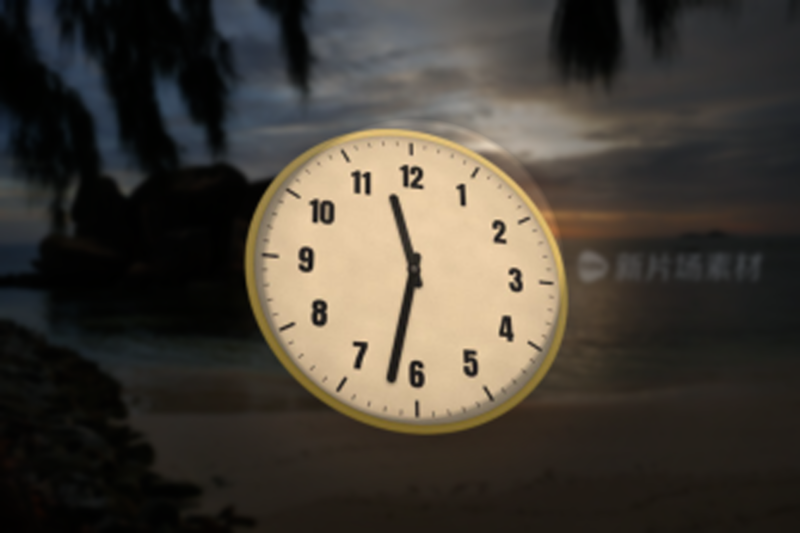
{"hour": 11, "minute": 32}
